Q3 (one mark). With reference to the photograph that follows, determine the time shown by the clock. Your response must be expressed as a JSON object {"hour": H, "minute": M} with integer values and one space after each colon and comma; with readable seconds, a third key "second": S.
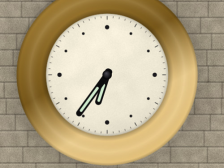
{"hour": 6, "minute": 36}
